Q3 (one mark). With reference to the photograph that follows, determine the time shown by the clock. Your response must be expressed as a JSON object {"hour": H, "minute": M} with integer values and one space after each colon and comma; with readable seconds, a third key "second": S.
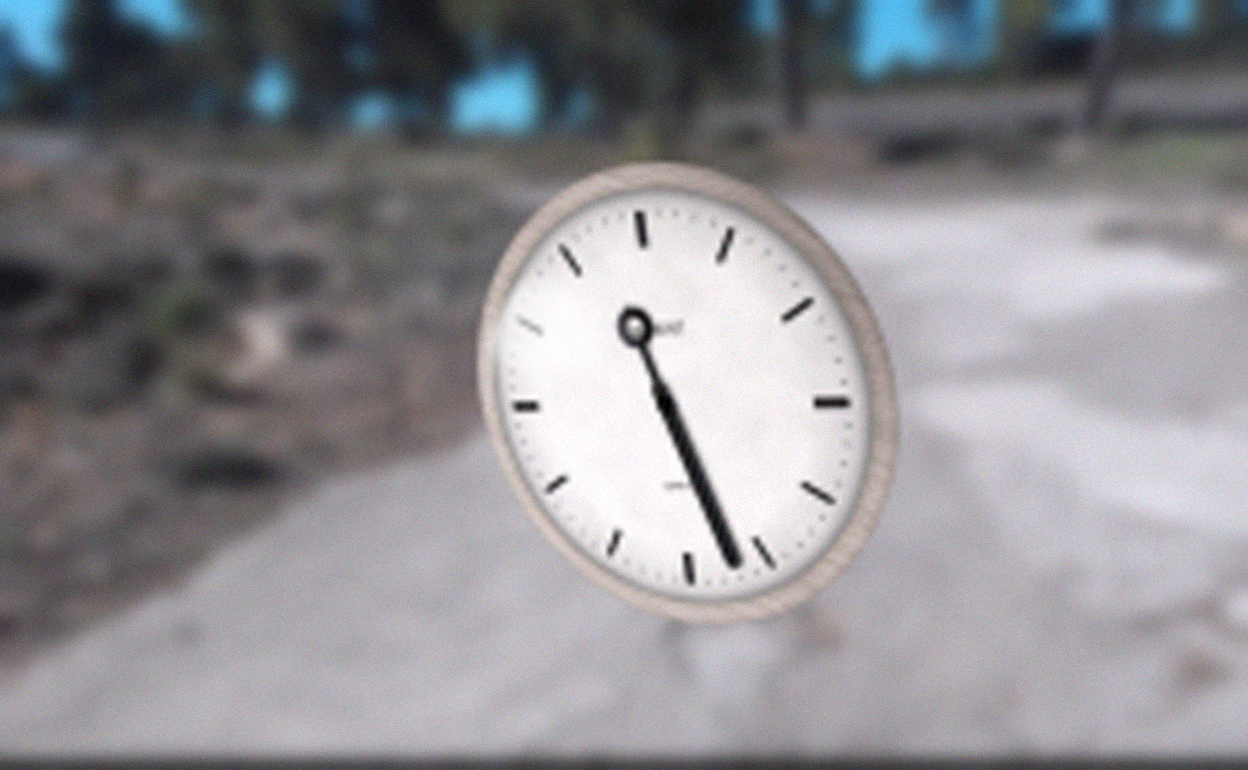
{"hour": 11, "minute": 27}
